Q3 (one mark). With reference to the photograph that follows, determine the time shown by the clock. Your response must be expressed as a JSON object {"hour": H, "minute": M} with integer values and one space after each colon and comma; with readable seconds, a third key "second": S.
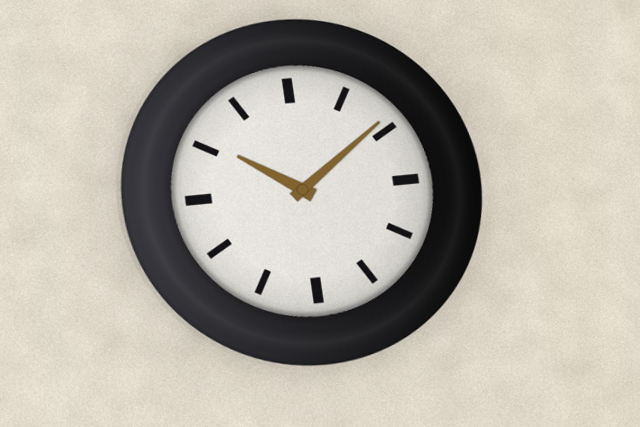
{"hour": 10, "minute": 9}
